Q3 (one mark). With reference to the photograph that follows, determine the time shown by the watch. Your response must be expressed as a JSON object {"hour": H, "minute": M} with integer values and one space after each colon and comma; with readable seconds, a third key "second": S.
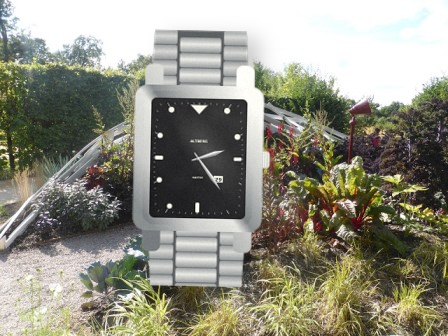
{"hour": 2, "minute": 24}
